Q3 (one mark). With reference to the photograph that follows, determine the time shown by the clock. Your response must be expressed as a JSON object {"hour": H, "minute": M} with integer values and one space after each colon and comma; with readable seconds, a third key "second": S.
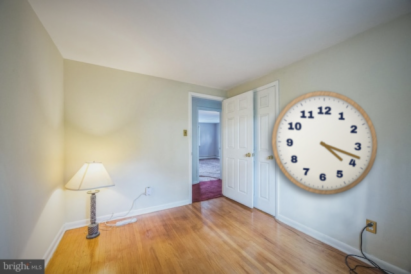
{"hour": 4, "minute": 18}
